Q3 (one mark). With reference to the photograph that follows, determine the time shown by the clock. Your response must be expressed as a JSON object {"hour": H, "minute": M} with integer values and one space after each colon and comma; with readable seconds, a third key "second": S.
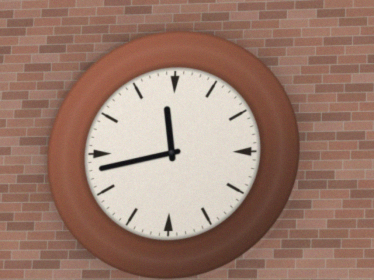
{"hour": 11, "minute": 43}
